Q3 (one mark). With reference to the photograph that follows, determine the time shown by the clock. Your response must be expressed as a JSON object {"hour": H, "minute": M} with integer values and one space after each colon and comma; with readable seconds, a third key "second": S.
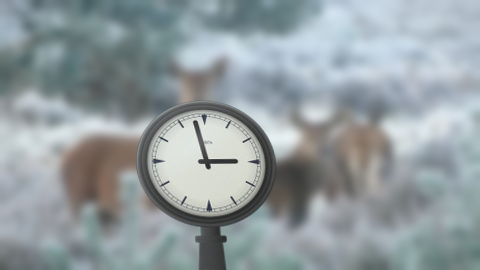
{"hour": 2, "minute": 58}
